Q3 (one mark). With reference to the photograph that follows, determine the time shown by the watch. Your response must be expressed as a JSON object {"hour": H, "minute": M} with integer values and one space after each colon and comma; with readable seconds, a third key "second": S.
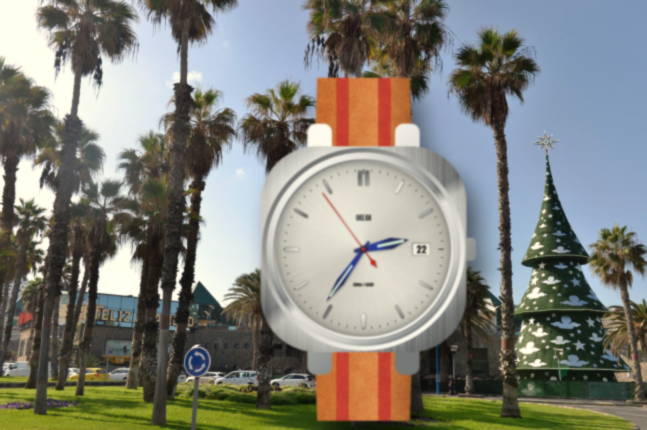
{"hour": 2, "minute": 35, "second": 54}
